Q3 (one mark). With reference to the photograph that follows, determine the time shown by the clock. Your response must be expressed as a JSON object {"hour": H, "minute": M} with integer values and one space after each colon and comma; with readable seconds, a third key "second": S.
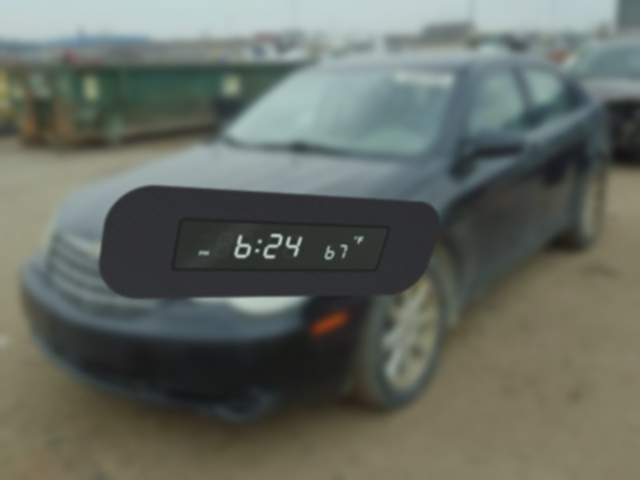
{"hour": 6, "minute": 24}
